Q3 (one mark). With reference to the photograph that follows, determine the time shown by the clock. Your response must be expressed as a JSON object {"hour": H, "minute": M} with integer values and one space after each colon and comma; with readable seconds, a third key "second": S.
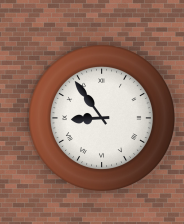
{"hour": 8, "minute": 54}
